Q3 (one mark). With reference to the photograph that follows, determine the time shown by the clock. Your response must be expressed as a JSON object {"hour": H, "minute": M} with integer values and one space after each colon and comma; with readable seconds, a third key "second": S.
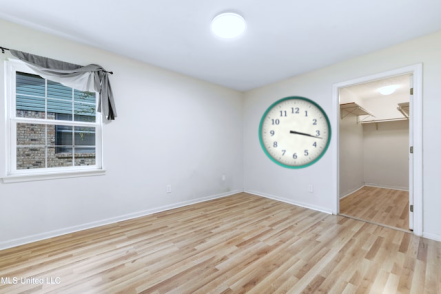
{"hour": 3, "minute": 17}
